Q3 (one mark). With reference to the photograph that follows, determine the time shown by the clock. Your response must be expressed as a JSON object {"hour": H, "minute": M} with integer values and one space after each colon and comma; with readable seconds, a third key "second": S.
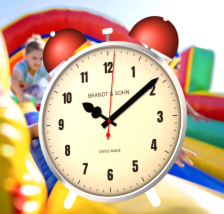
{"hour": 10, "minute": 9, "second": 1}
